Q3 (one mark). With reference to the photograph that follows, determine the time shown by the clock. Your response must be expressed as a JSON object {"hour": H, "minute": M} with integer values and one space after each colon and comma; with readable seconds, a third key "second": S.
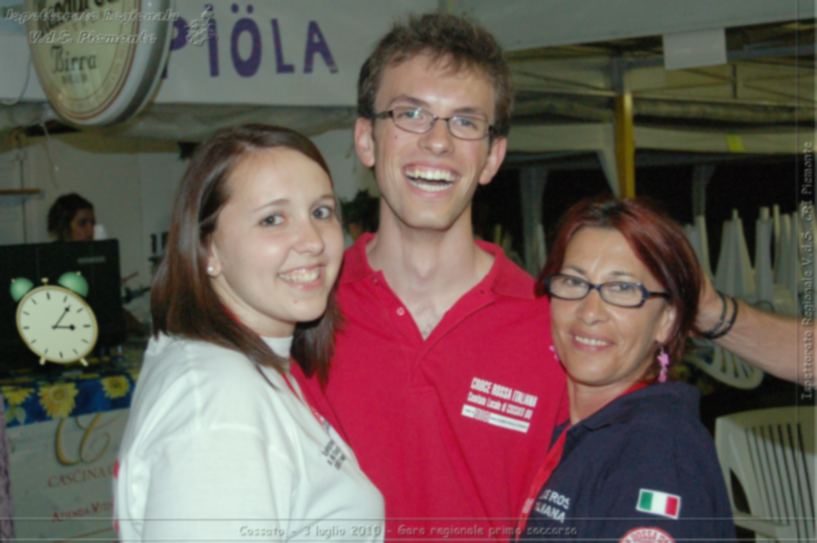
{"hour": 3, "minute": 7}
